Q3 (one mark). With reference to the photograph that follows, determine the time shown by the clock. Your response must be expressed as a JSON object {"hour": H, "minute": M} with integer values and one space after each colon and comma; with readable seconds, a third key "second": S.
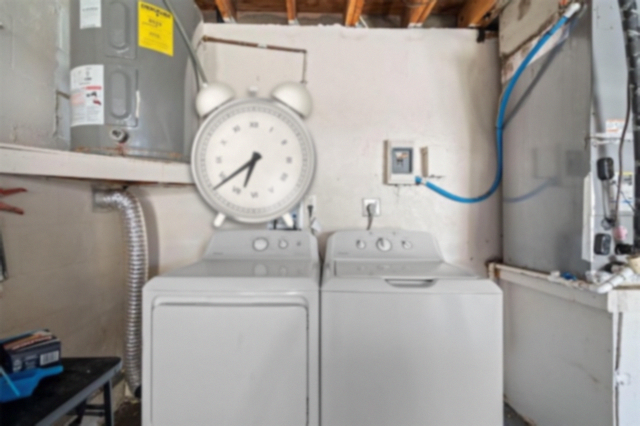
{"hour": 6, "minute": 39}
